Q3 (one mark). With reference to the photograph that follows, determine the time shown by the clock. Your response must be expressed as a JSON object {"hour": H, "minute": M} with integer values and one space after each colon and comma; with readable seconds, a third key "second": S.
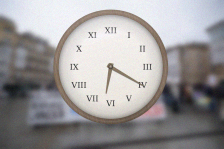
{"hour": 6, "minute": 20}
